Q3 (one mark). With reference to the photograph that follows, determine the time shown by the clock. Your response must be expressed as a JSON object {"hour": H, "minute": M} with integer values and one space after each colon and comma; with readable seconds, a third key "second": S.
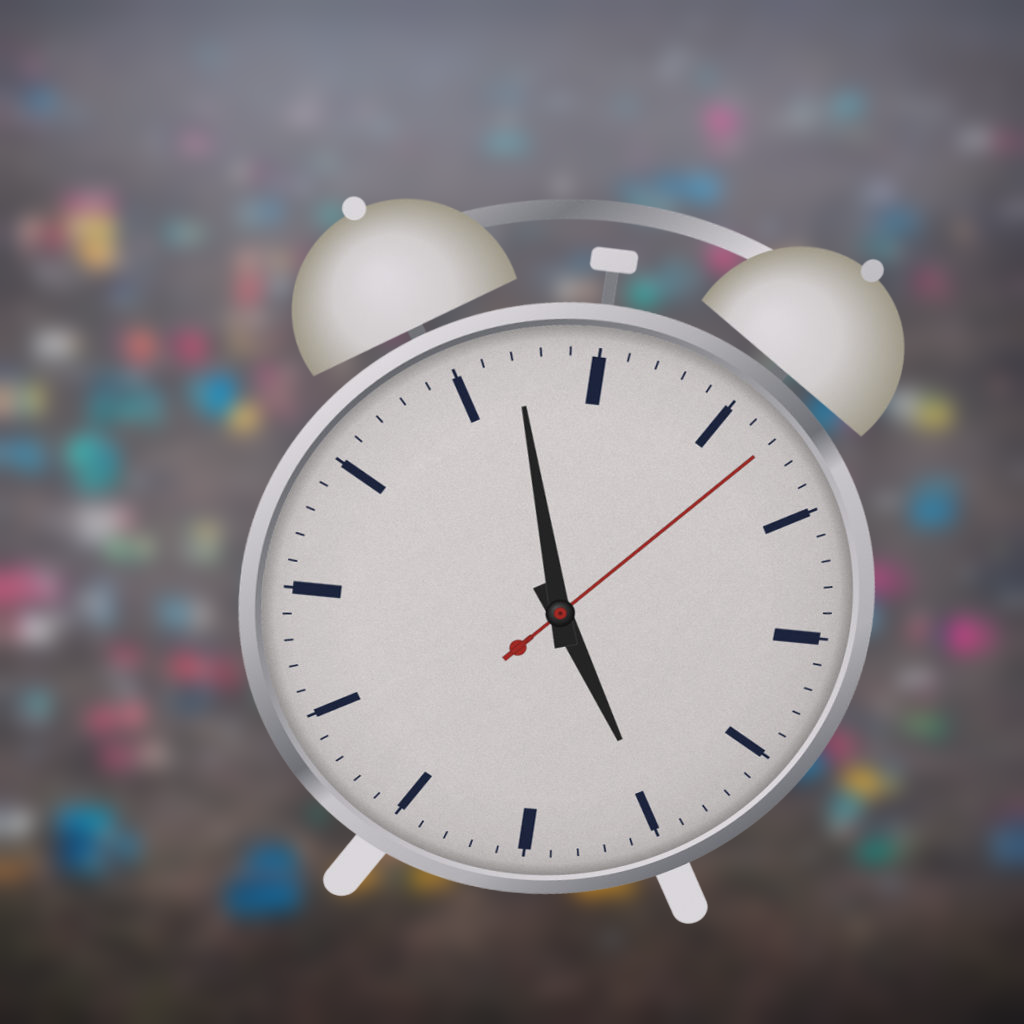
{"hour": 4, "minute": 57, "second": 7}
